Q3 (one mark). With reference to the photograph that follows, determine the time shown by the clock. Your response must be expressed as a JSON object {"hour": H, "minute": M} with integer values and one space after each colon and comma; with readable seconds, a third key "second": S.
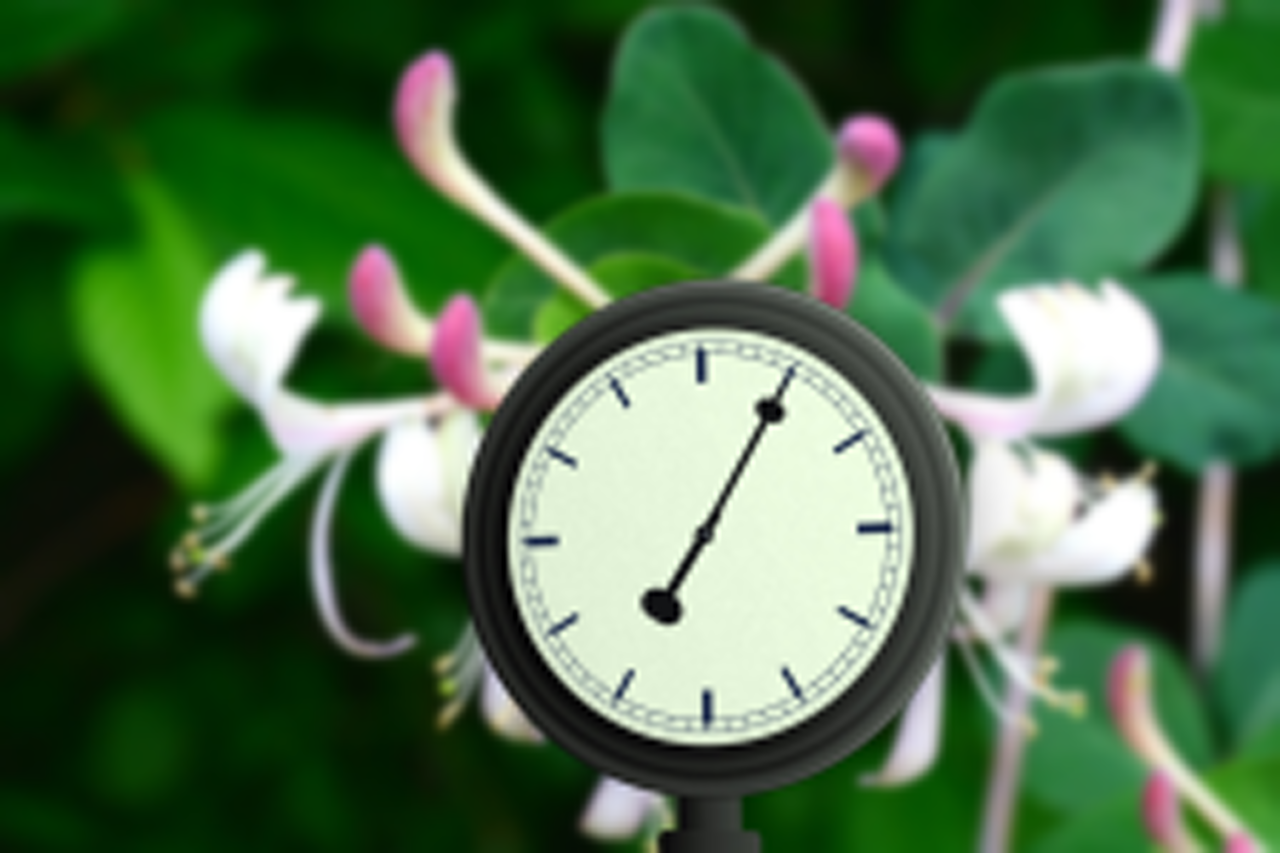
{"hour": 7, "minute": 5}
